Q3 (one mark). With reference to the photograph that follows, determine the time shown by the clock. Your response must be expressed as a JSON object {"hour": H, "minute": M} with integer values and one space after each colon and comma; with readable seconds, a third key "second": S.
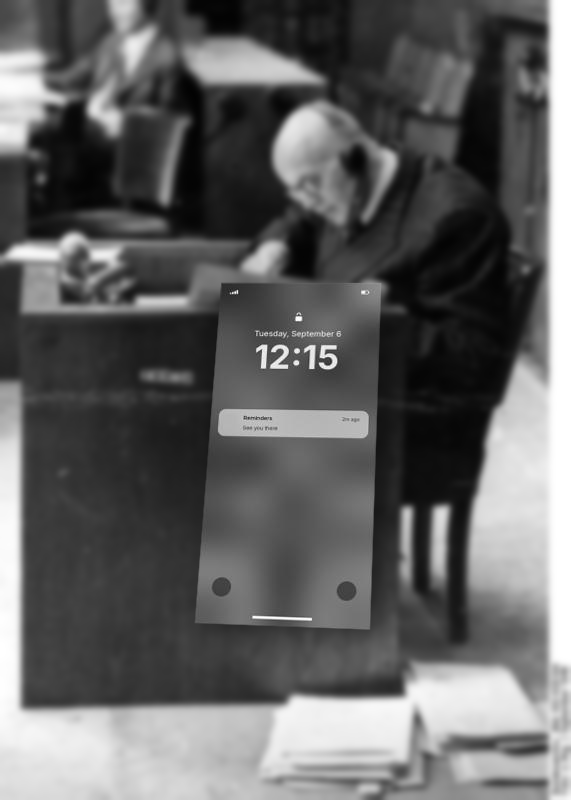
{"hour": 12, "minute": 15}
